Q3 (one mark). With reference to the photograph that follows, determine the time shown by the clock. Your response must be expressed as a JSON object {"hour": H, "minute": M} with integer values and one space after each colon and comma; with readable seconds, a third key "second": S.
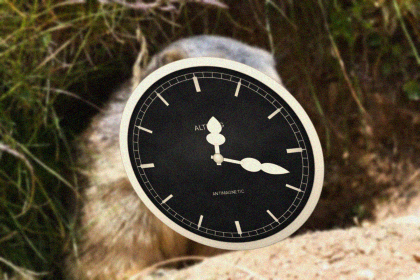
{"hour": 12, "minute": 18}
